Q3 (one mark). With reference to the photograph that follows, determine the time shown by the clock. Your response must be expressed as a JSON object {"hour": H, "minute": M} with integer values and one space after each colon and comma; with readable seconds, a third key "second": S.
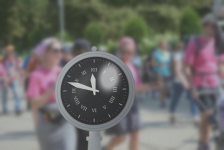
{"hour": 11, "minute": 48}
